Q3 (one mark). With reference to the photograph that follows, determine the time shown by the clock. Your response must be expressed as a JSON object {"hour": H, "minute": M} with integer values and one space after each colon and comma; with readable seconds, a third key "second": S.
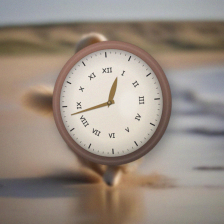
{"hour": 12, "minute": 43}
